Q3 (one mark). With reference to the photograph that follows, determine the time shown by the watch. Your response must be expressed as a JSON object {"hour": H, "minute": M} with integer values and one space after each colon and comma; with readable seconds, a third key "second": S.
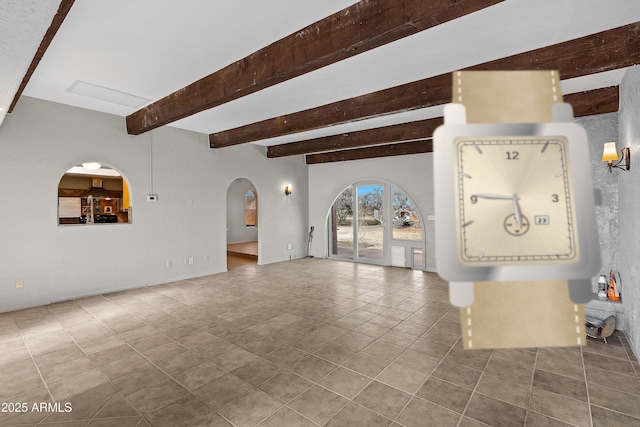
{"hour": 5, "minute": 46}
